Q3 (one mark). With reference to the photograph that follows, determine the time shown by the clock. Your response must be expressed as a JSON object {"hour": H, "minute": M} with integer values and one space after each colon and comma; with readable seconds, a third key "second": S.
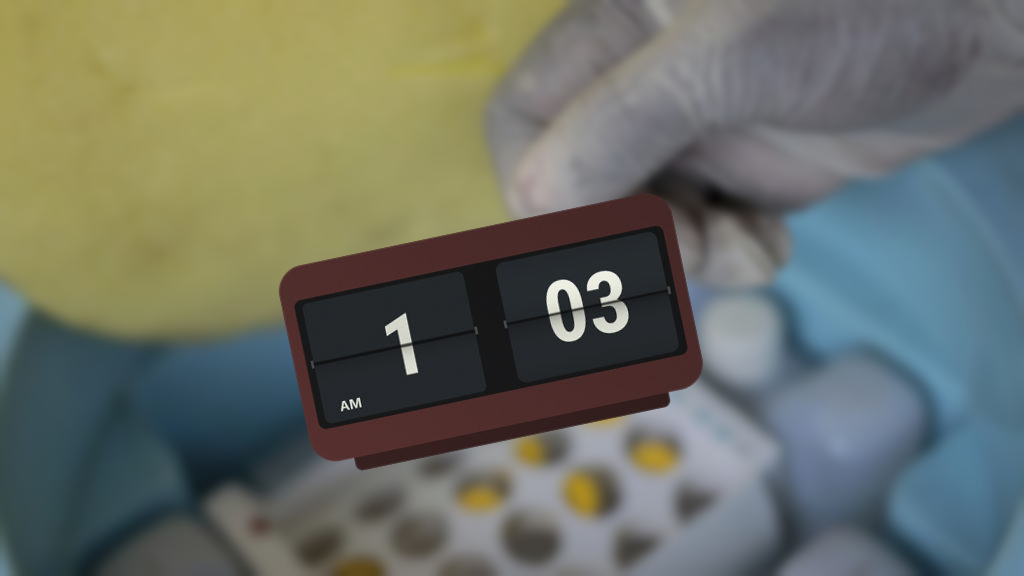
{"hour": 1, "minute": 3}
